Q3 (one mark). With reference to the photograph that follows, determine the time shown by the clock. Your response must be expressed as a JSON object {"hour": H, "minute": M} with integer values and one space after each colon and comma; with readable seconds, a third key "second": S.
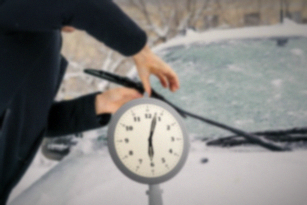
{"hour": 6, "minute": 3}
